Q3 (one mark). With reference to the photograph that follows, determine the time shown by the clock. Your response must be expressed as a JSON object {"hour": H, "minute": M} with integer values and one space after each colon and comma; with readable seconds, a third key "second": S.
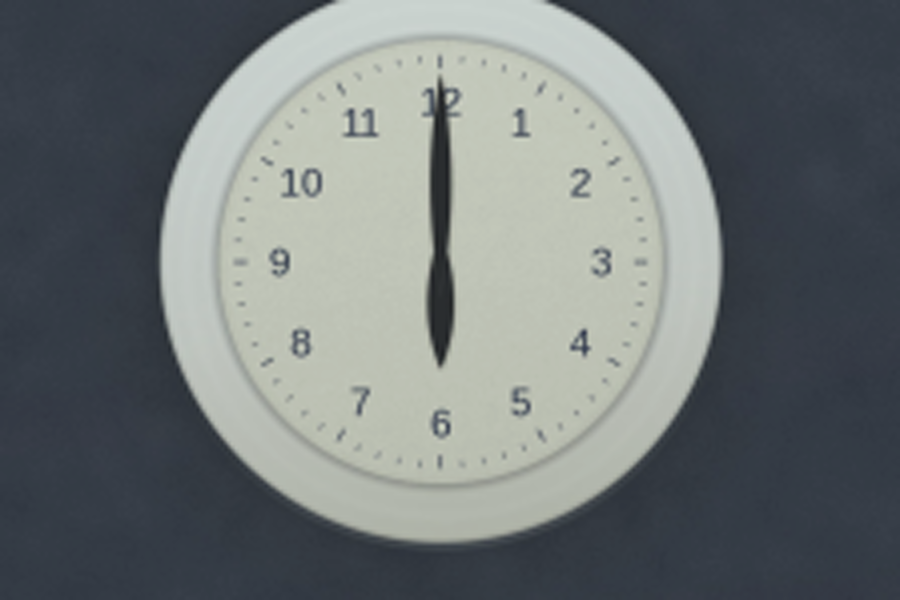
{"hour": 6, "minute": 0}
